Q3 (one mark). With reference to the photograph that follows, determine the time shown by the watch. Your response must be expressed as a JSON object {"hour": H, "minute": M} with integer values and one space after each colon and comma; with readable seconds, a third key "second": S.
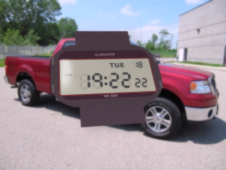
{"hour": 19, "minute": 22, "second": 22}
